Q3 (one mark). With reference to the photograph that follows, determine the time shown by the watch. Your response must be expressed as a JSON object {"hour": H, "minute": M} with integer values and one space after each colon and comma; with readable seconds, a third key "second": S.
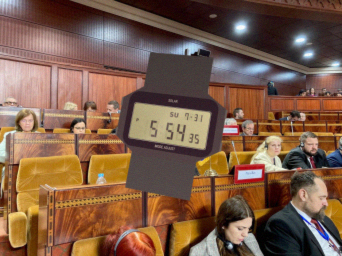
{"hour": 5, "minute": 54, "second": 35}
